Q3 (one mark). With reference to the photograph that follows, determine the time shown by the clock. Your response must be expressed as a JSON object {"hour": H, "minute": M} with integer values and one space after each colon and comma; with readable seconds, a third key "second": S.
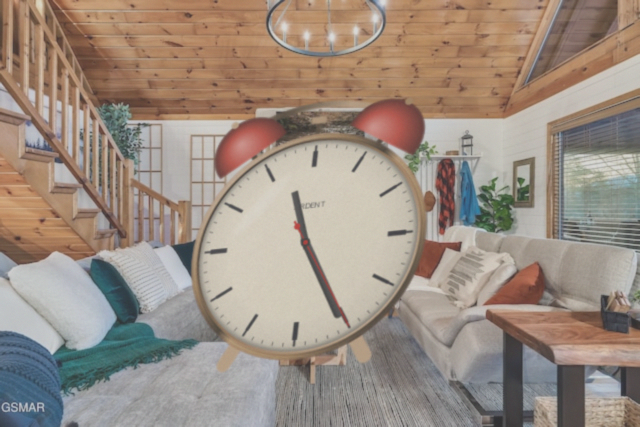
{"hour": 11, "minute": 25, "second": 25}
